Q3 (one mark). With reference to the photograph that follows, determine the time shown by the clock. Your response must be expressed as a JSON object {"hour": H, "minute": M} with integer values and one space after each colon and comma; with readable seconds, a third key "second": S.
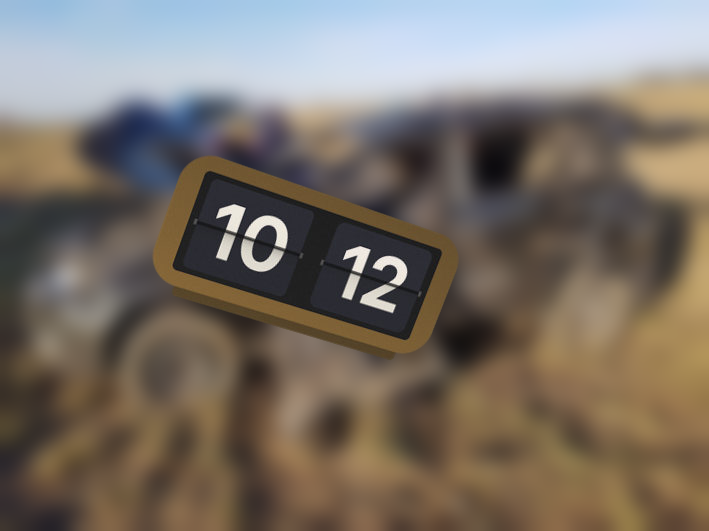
{"hour": 10, "minute": 12}
